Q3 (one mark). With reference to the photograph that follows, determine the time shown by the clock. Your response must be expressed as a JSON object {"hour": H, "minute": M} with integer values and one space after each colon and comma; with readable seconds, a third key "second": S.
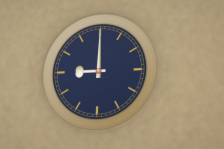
{"hour": 9, "minute": 0}
